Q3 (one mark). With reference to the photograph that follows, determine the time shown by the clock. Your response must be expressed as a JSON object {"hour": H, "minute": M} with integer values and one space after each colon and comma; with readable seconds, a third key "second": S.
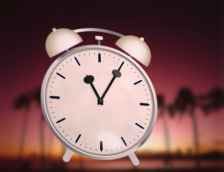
{"hour": 11, "minute": 5}
